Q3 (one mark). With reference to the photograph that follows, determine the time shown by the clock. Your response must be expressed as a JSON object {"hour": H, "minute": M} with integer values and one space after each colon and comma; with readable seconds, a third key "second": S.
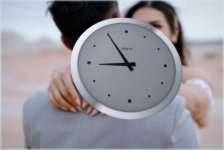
{"hour": 8, "minute": 55}
